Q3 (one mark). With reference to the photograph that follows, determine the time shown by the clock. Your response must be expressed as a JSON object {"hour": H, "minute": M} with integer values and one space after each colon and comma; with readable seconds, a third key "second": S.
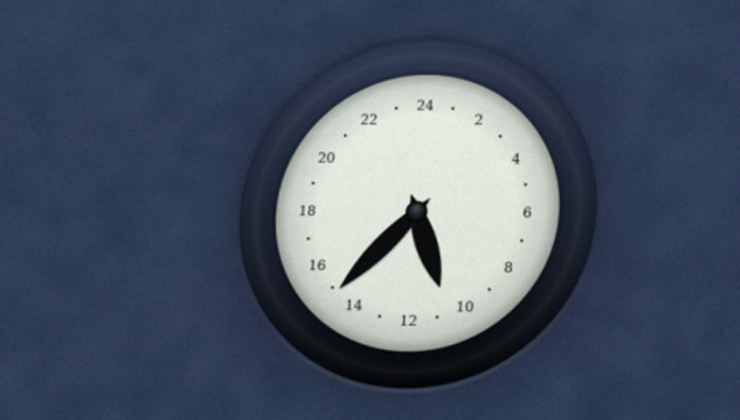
{"hour": 10, "minute": 37}
